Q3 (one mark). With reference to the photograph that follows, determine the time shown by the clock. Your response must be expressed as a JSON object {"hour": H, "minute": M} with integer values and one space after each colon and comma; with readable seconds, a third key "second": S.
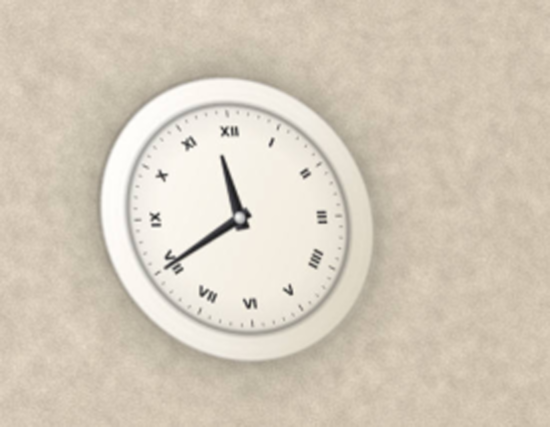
{"hour": 11, "minute": 40}
